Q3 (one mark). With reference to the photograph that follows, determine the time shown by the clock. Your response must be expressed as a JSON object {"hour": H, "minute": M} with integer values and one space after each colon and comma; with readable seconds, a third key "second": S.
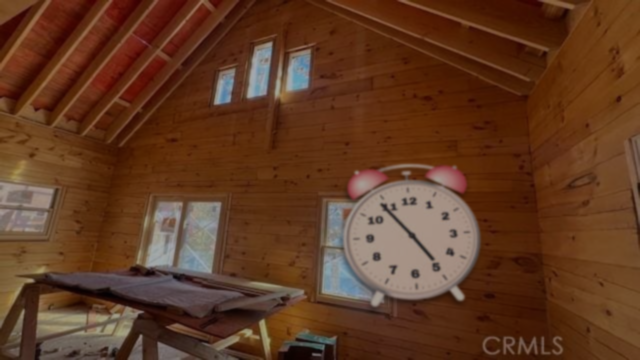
{"hour": 4, "minute": 54}
